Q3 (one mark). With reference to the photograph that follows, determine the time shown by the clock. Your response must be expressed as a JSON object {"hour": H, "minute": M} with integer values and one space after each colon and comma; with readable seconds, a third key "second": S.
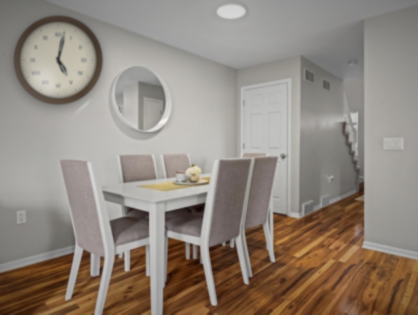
{"hour": 5, "minute": 2}
